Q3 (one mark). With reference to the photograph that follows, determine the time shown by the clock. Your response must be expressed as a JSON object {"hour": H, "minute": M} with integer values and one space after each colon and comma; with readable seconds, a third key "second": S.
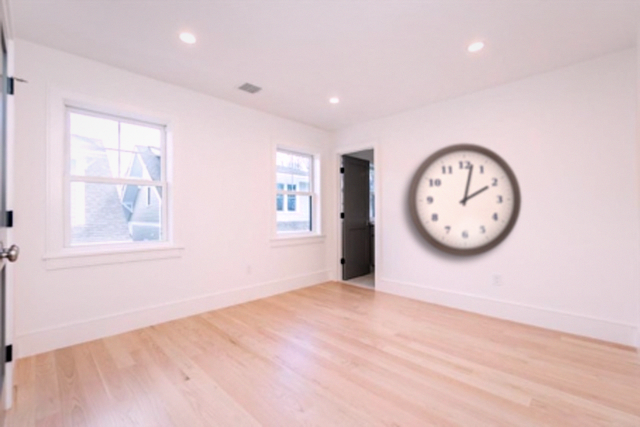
{"hour": 2, "minute": 2}
